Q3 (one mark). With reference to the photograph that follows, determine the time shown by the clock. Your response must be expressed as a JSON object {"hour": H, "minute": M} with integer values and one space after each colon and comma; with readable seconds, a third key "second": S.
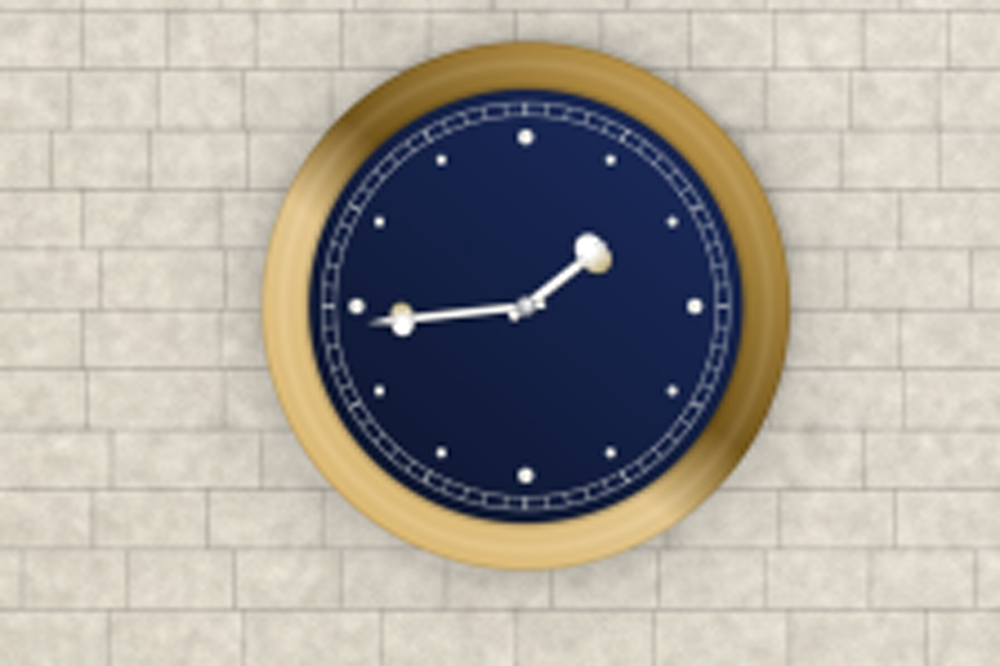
{"hour": 1, "minute": 44}
